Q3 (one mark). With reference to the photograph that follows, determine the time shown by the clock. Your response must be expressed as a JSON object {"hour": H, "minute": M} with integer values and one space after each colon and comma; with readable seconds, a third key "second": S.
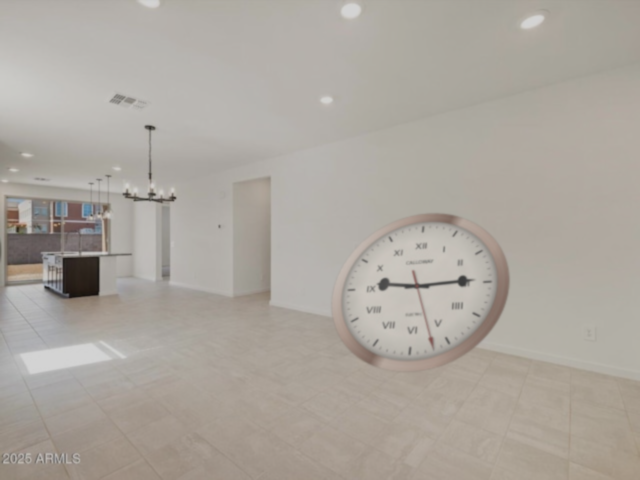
{"hour": 9, "minute": 14, "second": 27}
